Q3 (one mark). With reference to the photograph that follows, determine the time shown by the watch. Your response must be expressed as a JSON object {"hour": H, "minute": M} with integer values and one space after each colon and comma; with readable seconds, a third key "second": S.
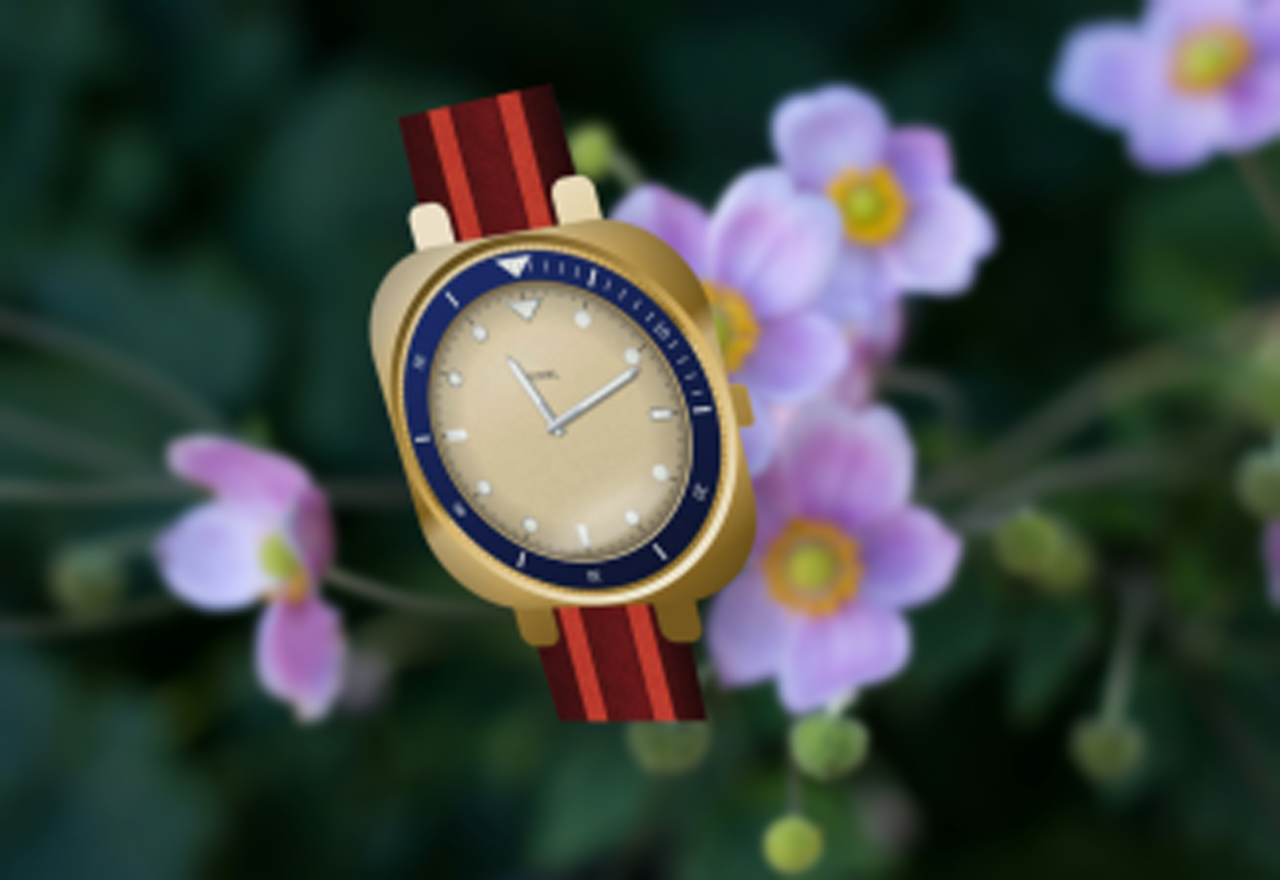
{"hour": 11, "minute": 11}
